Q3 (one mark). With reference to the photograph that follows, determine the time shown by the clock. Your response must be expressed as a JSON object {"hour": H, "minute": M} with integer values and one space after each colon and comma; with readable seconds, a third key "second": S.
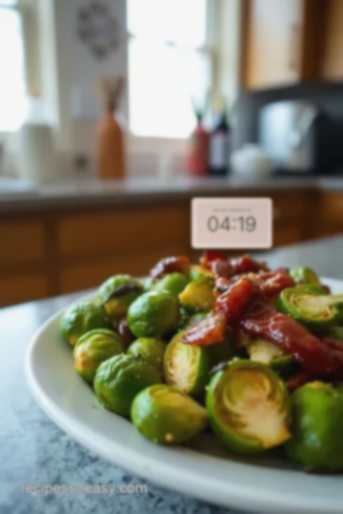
{"hour": 4, "minute": 19}
